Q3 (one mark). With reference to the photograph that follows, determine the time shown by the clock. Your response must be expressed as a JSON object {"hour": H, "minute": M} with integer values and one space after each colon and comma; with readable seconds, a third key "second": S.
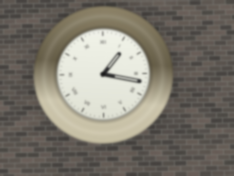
{"hour": 1, "minute": 17}
